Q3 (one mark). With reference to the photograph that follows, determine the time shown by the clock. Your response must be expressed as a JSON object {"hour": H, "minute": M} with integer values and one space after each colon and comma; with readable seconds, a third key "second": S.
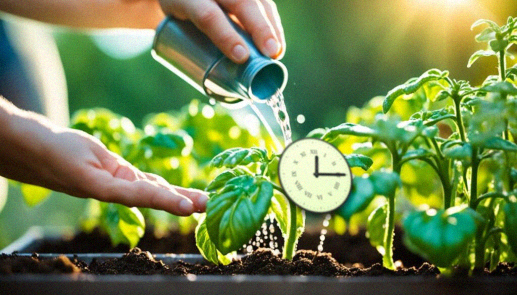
{"hour": 12, "minute": 15}
